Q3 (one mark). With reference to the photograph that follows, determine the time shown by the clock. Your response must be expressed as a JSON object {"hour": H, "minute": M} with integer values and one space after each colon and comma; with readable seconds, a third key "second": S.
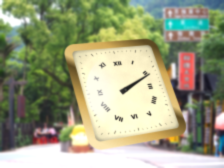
{"hour": 2, "minute": 11}
